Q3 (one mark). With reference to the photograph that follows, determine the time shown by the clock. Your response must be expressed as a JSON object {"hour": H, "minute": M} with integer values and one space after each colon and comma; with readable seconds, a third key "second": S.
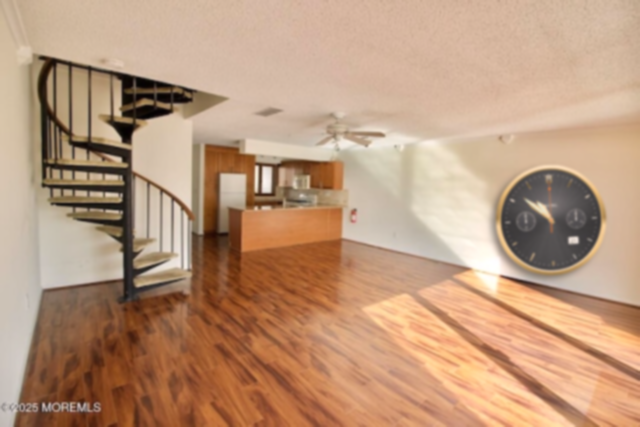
{"hour": 10, "minute": 52}
